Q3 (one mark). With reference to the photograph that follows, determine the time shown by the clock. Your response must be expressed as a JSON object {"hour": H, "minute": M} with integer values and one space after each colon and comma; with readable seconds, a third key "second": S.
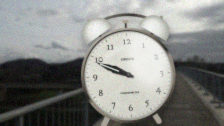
{"hour": 9, "minute": 49}
